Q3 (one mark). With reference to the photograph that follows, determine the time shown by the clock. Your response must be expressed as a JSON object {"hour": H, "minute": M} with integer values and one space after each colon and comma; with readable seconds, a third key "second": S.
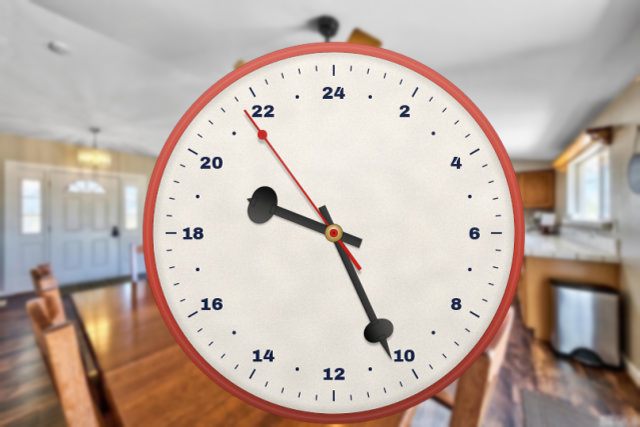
{"hour": 19, "minute": 25, "second": 54}
